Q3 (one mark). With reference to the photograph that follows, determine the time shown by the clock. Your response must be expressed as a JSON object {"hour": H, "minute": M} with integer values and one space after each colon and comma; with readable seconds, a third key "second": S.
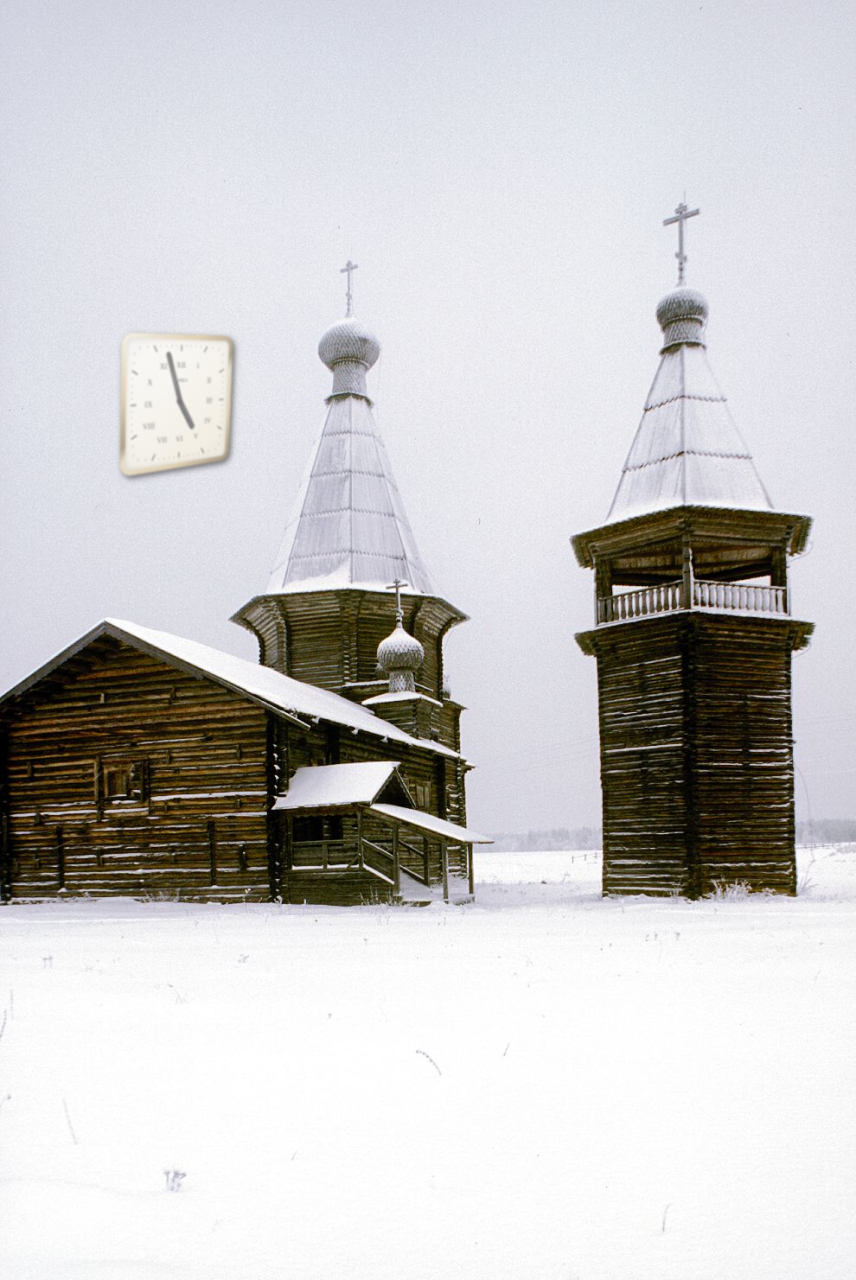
{"hour": 4, "minute": 57}
